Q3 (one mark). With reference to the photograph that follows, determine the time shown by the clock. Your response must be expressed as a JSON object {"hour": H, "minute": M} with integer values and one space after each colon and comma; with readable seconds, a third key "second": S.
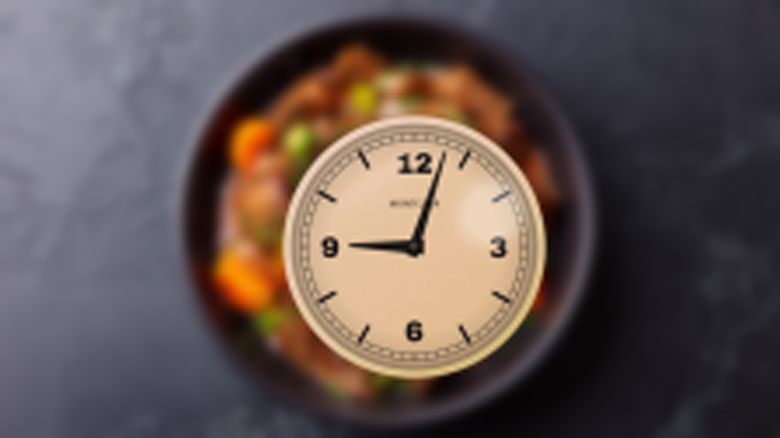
{"hour": 9, "minute": 3}
